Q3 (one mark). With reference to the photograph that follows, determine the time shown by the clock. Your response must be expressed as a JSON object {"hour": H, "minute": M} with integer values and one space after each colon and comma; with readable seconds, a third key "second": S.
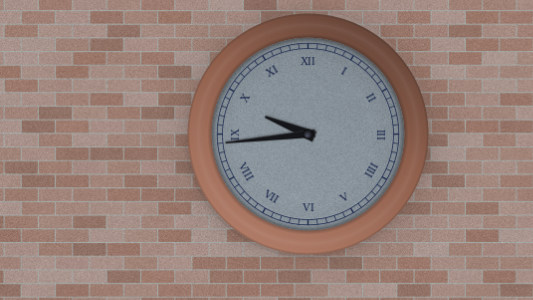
{"hour": 9, "minute": 44}
